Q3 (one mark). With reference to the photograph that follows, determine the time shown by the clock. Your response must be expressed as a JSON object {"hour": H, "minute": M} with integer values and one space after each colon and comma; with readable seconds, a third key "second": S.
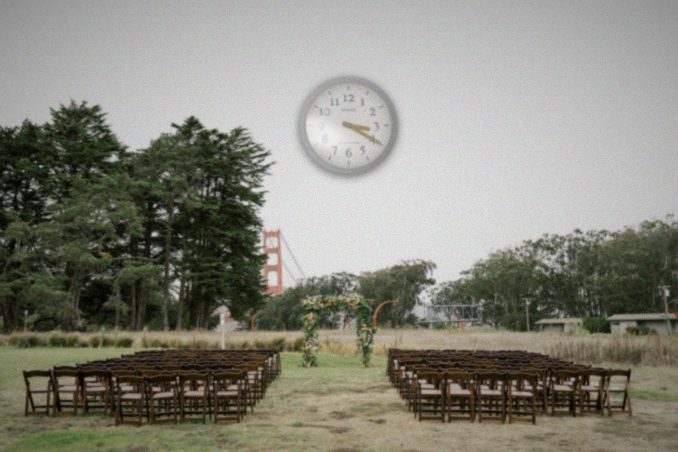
{"hour": 3, "minute": 20}
